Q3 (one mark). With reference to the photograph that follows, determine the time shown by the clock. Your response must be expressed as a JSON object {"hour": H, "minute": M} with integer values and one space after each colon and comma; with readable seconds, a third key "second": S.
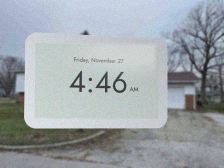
{"hour": 4, "minute": 46}
